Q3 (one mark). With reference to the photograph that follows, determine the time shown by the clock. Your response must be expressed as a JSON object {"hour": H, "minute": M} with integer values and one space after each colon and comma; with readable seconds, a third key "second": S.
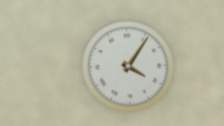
{"hour": 4, "minute": 6}
